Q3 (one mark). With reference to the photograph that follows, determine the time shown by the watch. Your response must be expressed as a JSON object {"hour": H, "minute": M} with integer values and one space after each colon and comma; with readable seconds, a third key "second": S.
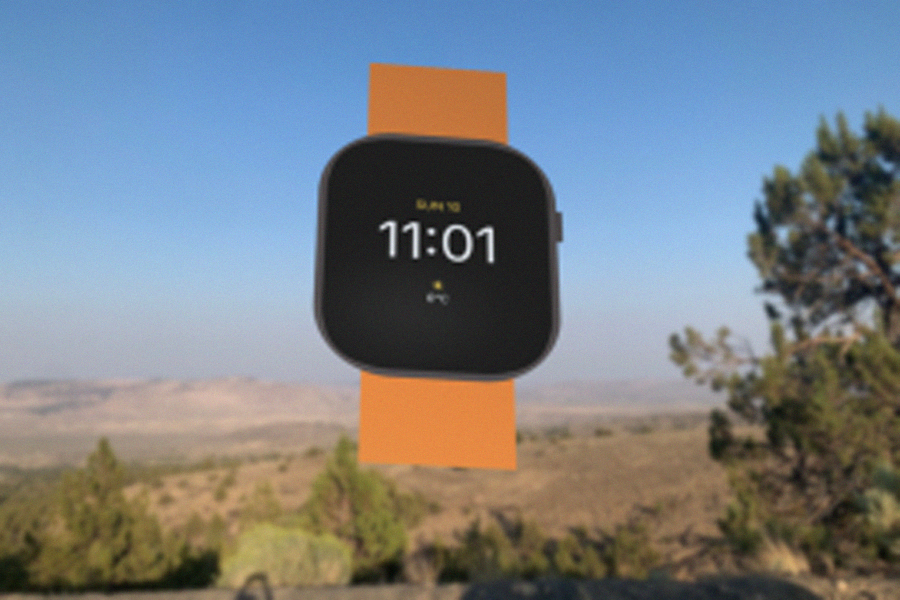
{"hour": 11, "minute": 1}
